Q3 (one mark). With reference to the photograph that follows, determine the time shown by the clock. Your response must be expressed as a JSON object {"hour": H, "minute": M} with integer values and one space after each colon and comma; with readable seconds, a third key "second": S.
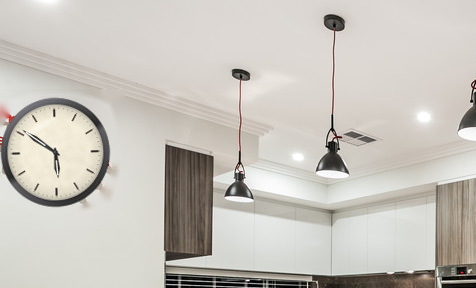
{"hour": 5, "minute": 51}
